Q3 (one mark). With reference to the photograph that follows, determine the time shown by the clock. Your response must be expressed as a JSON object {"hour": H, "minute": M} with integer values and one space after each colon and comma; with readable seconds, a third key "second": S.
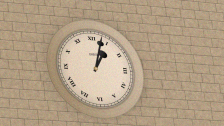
{"hour": 1, "minute": 3}
